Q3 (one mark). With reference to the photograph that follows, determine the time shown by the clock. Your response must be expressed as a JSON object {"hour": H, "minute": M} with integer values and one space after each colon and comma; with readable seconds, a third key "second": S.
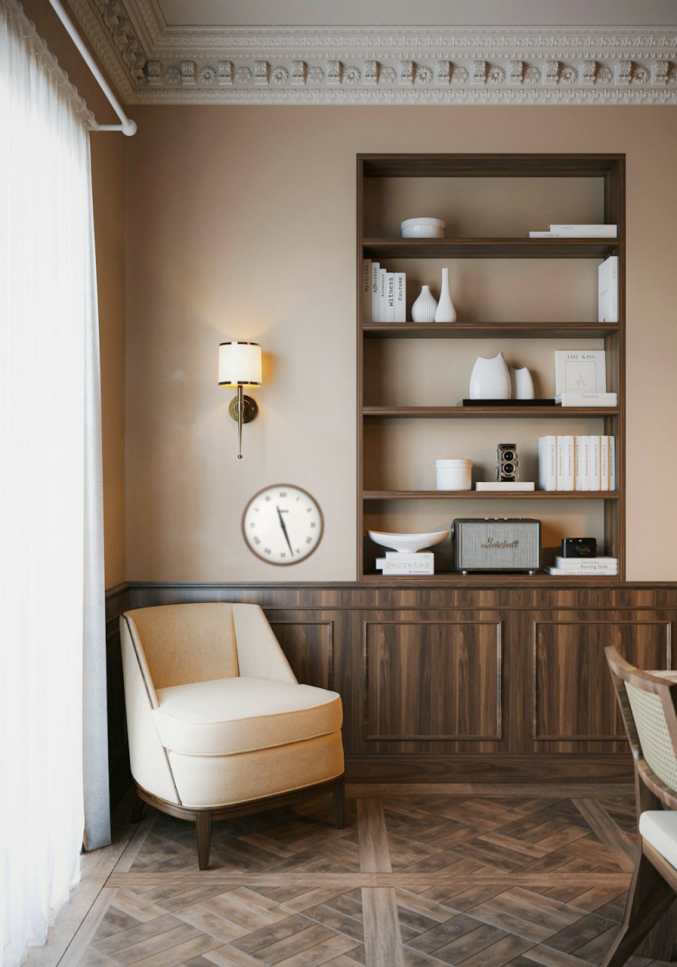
{"hour": 11, "minute": 27}
